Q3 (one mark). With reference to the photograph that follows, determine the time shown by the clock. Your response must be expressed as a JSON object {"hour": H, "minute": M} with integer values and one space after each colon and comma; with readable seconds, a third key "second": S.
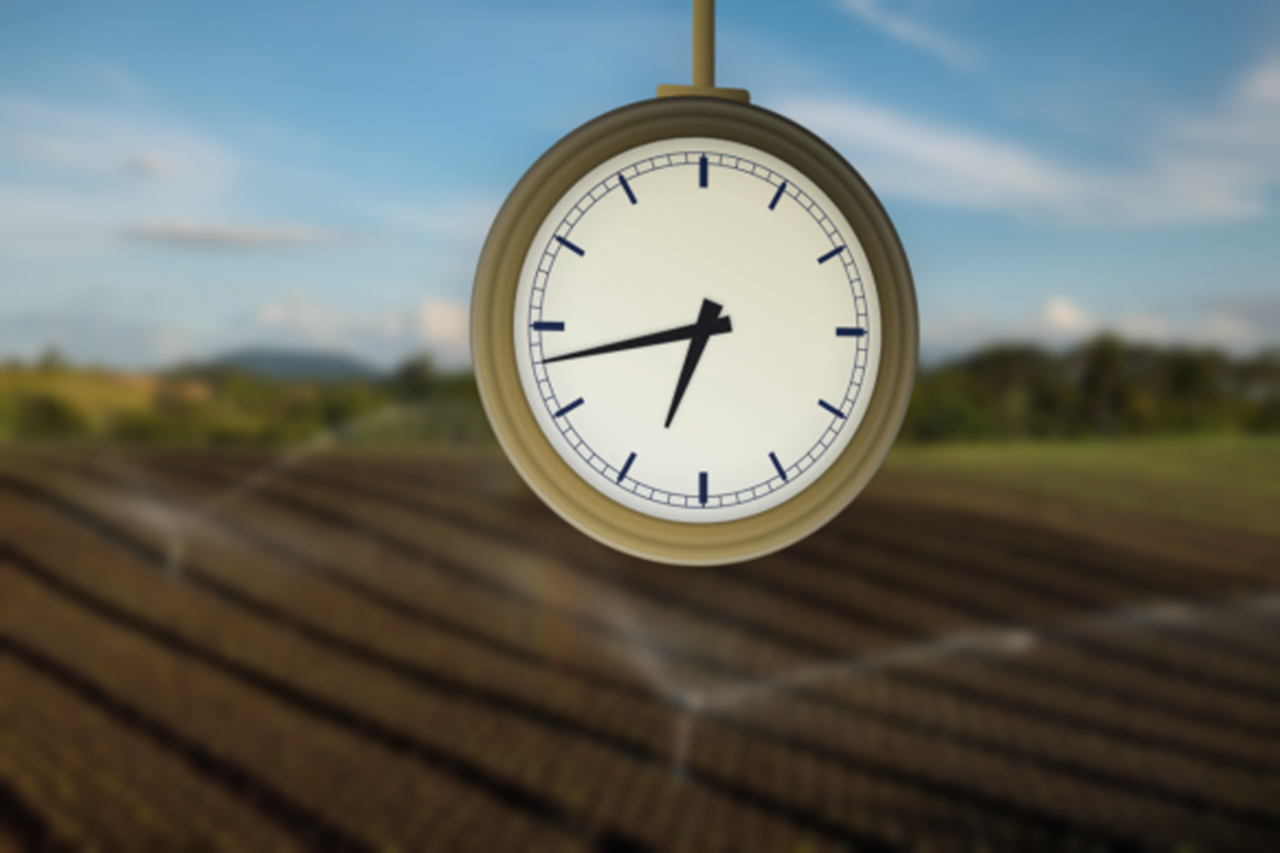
{"hour": 6, "minute": 43}
